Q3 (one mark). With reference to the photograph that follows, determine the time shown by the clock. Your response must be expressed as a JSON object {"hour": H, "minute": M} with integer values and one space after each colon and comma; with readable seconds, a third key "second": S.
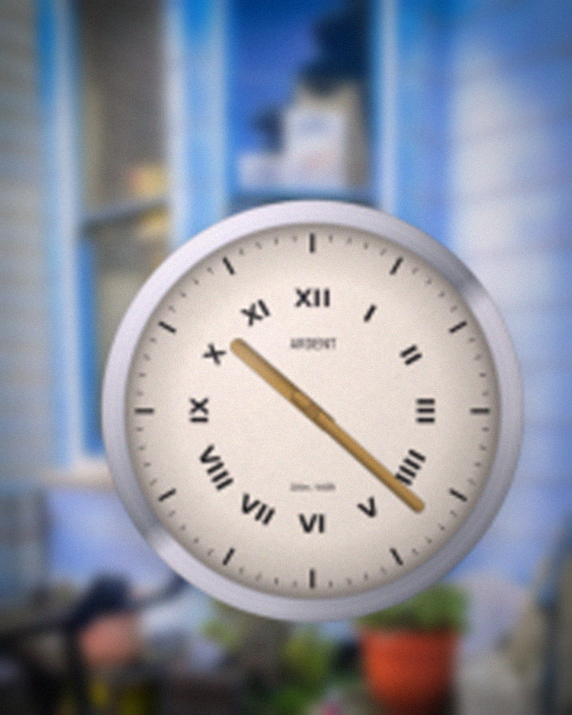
{"hour": 10, "minute": 22}
